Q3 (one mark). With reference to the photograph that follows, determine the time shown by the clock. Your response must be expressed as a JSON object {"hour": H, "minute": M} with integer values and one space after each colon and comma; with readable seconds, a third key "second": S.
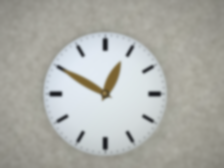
{"hour": 12, "minute": 50}
